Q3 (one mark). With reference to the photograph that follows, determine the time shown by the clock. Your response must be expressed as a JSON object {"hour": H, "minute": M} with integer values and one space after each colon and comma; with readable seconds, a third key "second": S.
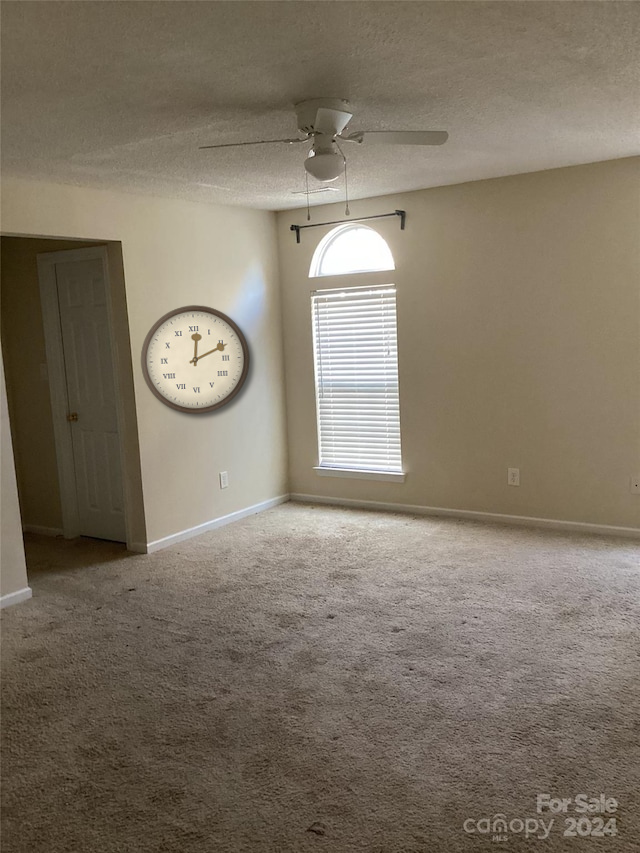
{"hour": 12, "minute": 11}
